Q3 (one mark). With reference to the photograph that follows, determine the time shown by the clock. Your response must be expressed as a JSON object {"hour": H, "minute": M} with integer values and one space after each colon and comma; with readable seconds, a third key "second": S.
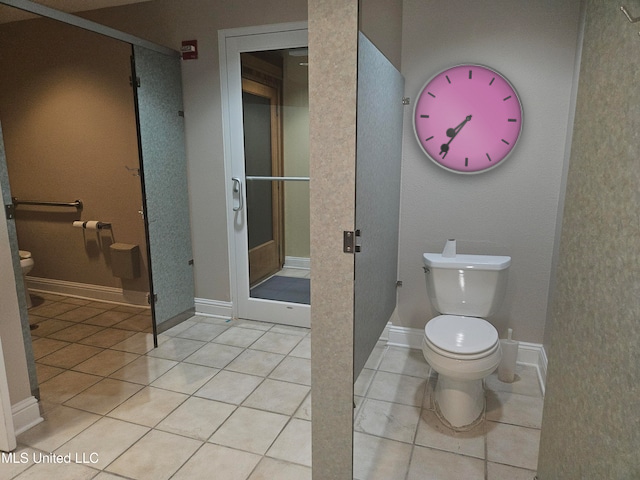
{"hour": 7, "minute": 36}
